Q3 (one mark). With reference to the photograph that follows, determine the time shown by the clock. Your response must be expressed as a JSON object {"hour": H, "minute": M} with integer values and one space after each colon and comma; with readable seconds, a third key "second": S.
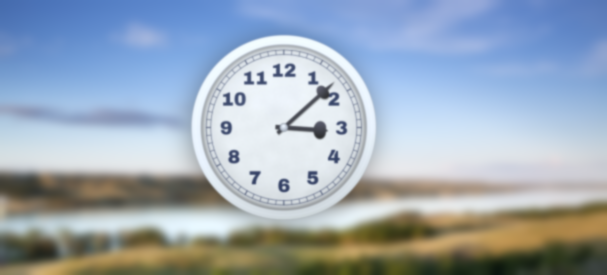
{"hour": 3, "minute": 8}
